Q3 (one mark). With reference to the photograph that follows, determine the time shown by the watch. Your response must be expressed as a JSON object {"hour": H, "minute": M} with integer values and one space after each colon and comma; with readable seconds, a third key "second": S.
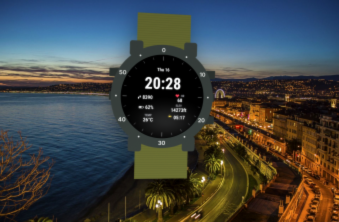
{"hour": 20, "minute": 28}
